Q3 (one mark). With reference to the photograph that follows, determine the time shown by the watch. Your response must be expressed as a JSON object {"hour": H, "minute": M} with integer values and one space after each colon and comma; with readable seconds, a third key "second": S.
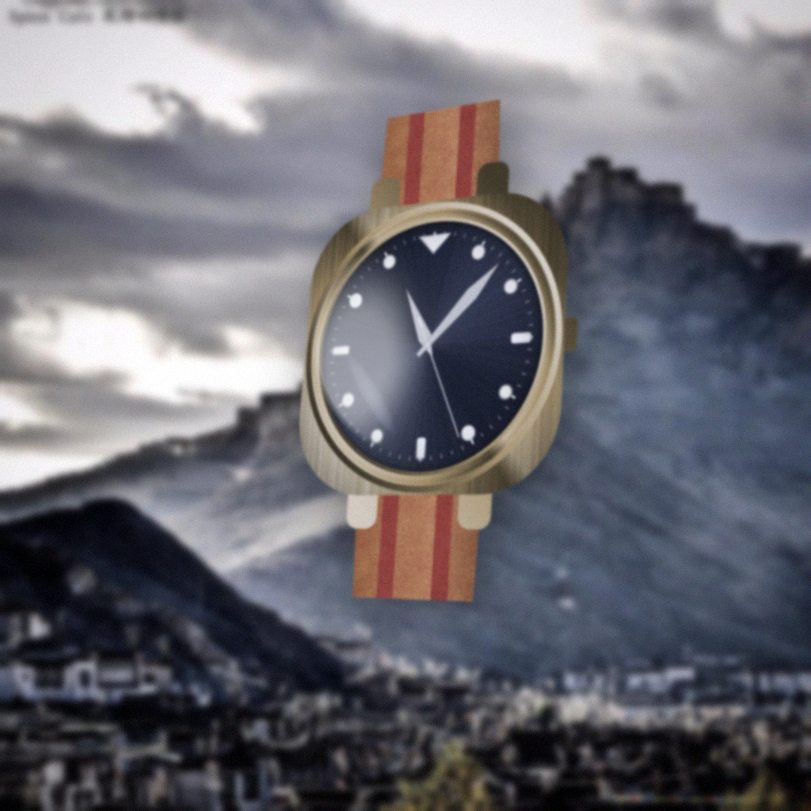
{"hour": 11, "minute": 7, "second": 26}
